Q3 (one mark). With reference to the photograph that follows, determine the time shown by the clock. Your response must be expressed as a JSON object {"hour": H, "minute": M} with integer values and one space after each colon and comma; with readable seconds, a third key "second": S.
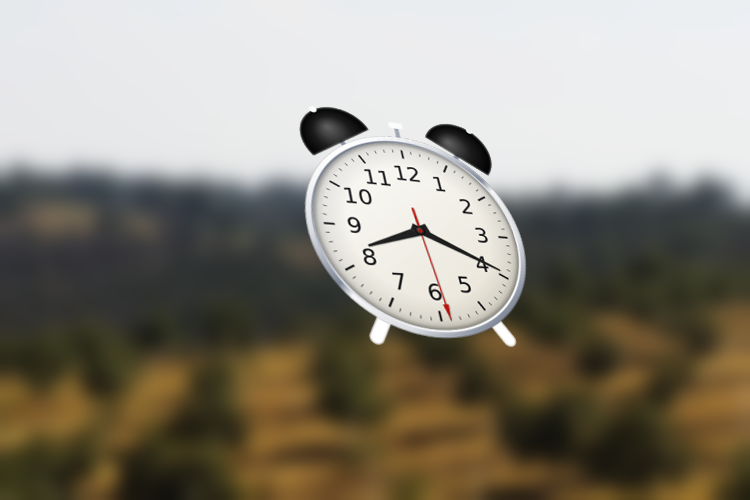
{"hour": 8, "minute": 19, "second": 29}
